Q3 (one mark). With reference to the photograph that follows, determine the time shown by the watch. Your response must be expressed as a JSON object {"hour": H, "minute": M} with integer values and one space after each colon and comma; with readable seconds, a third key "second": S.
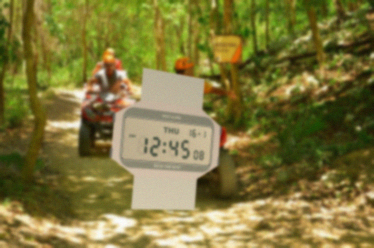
{"hour": 12, "minute": 45}
